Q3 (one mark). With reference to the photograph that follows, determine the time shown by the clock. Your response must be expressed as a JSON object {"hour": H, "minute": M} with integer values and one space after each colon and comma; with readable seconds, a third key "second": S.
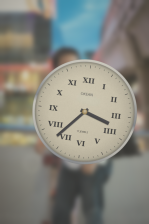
{"hour": 3, "minute": 37}
